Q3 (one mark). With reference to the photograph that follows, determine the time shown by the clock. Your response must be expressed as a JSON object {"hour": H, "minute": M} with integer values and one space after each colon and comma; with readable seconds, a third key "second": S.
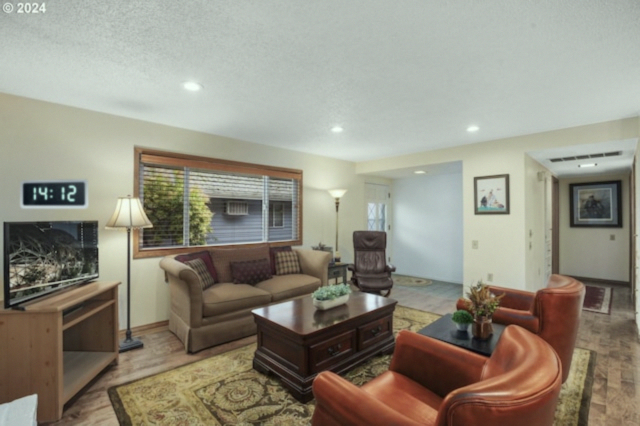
{"hour": 14, "minute": 12}
